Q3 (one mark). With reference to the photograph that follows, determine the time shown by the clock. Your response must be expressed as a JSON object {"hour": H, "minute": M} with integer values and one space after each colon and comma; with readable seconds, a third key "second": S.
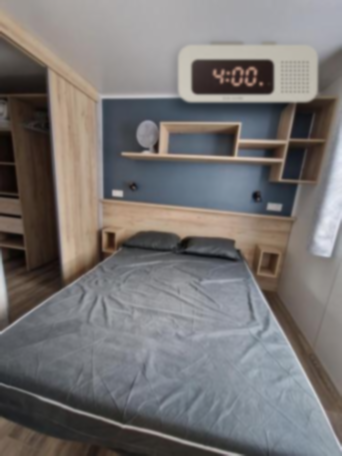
{"hour": 4, "minute": 0}
